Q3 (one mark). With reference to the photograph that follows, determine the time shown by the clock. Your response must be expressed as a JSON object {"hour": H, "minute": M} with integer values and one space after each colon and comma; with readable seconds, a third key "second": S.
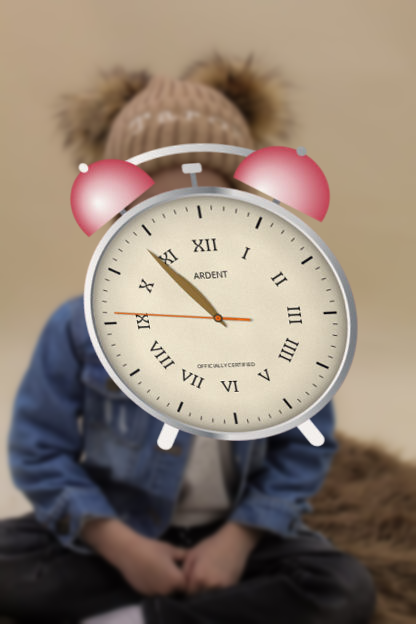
{"hour": 10, "minute": 53, "second": 46}
